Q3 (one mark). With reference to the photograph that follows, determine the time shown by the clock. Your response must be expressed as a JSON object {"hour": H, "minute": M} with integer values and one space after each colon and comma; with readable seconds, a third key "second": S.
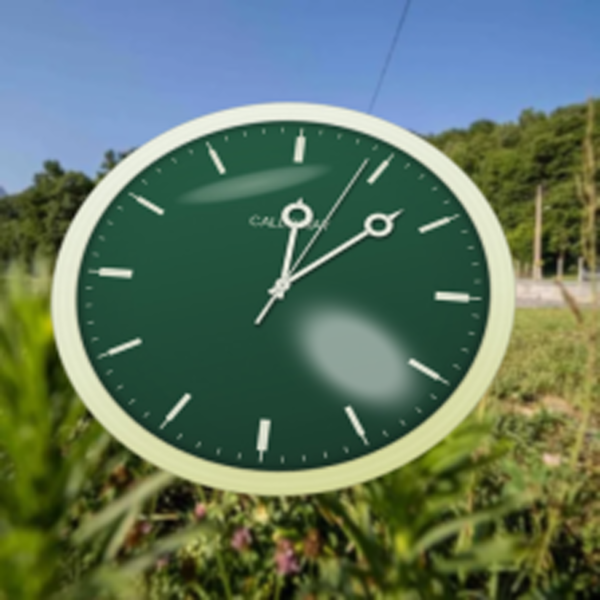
{"hour": 12, "minute": 8, "second": 4}
